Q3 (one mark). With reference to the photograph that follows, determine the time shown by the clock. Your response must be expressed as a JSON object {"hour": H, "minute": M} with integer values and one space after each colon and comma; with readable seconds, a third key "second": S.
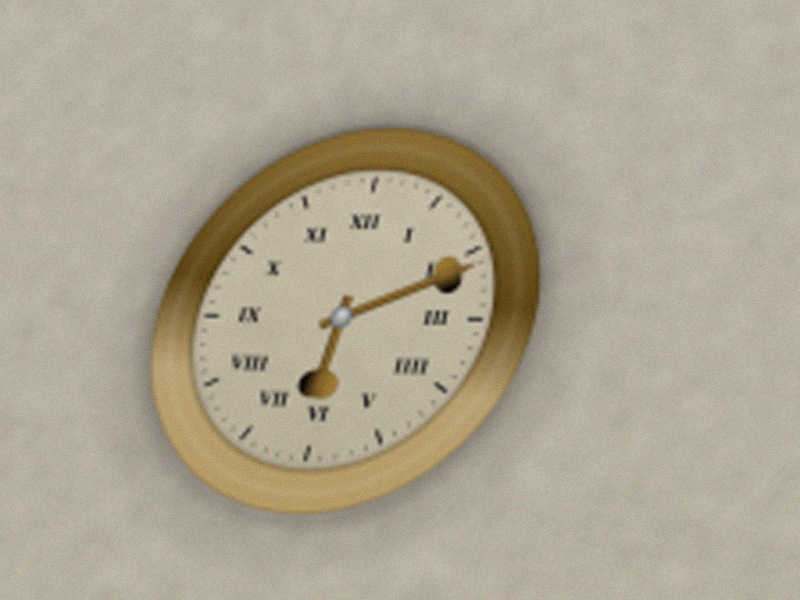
{"hour": 6, "minute": 11}
